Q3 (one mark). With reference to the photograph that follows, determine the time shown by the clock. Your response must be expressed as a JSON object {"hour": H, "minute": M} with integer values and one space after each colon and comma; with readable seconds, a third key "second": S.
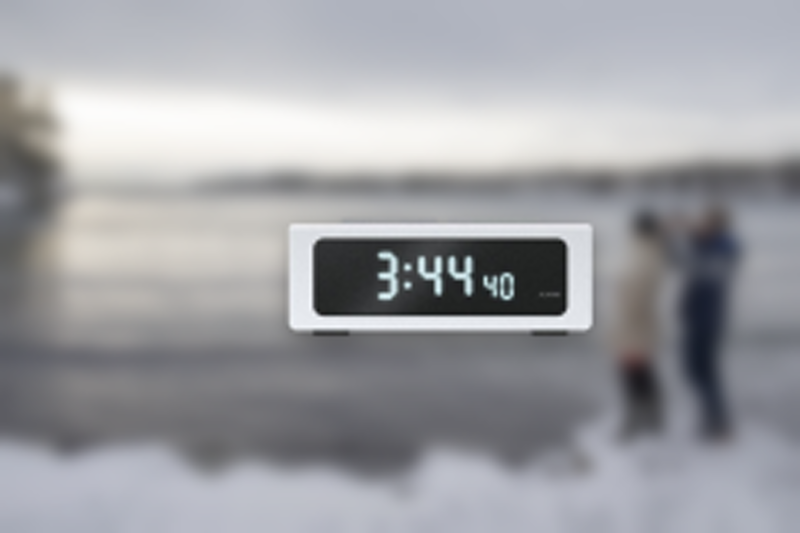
{"hour": 3, "minute": 44, "second": 40}
